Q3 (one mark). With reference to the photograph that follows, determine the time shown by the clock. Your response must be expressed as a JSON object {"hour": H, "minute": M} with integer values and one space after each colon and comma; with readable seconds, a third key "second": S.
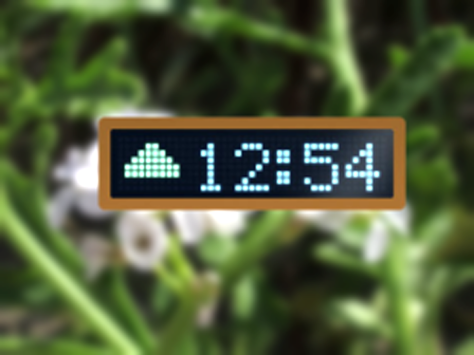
{"hour": 12, "minute": 54}
